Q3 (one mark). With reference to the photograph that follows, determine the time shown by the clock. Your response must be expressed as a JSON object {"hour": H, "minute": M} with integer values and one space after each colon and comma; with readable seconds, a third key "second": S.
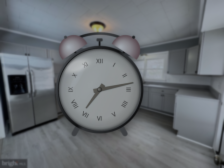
{"hour": 7, "minute": 13}
